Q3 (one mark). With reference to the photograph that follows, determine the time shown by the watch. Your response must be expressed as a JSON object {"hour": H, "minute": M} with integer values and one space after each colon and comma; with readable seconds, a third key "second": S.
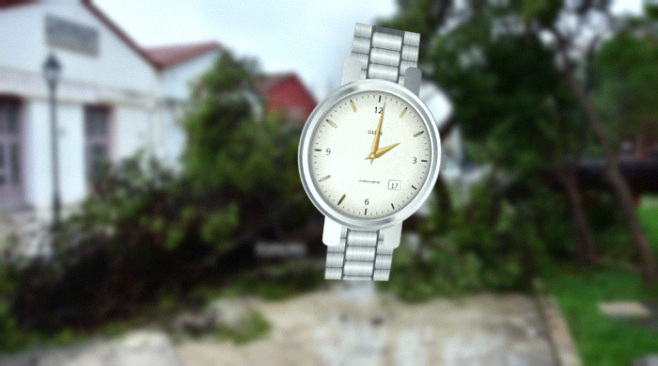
{"hour": 2, "minute": 1}
